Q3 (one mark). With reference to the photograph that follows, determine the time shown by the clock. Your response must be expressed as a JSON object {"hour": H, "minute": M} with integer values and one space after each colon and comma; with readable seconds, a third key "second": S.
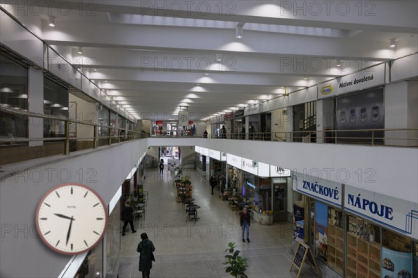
{"hour": 9, "minute": 32}
